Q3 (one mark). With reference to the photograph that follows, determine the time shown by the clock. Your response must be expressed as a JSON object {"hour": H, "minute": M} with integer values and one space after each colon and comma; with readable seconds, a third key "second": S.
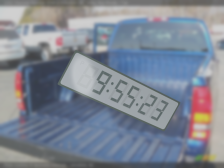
{"hour": 9, "minute": 55, "second": 23}
